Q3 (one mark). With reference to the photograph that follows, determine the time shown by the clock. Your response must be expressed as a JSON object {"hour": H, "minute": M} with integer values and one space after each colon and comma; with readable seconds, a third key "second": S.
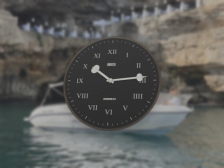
{"hour": 10, "minute": 14}
